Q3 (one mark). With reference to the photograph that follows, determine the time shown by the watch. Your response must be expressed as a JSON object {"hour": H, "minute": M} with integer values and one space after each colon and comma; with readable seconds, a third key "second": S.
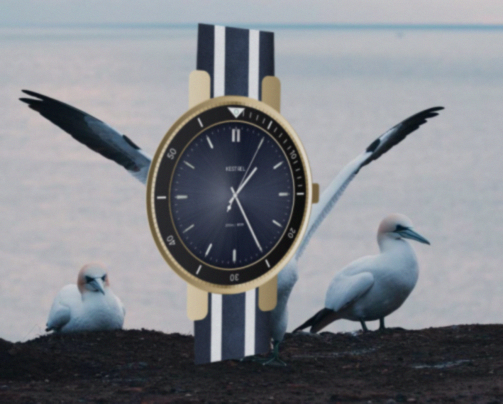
{"hour": 1, "minute": 25, "second": 5}
